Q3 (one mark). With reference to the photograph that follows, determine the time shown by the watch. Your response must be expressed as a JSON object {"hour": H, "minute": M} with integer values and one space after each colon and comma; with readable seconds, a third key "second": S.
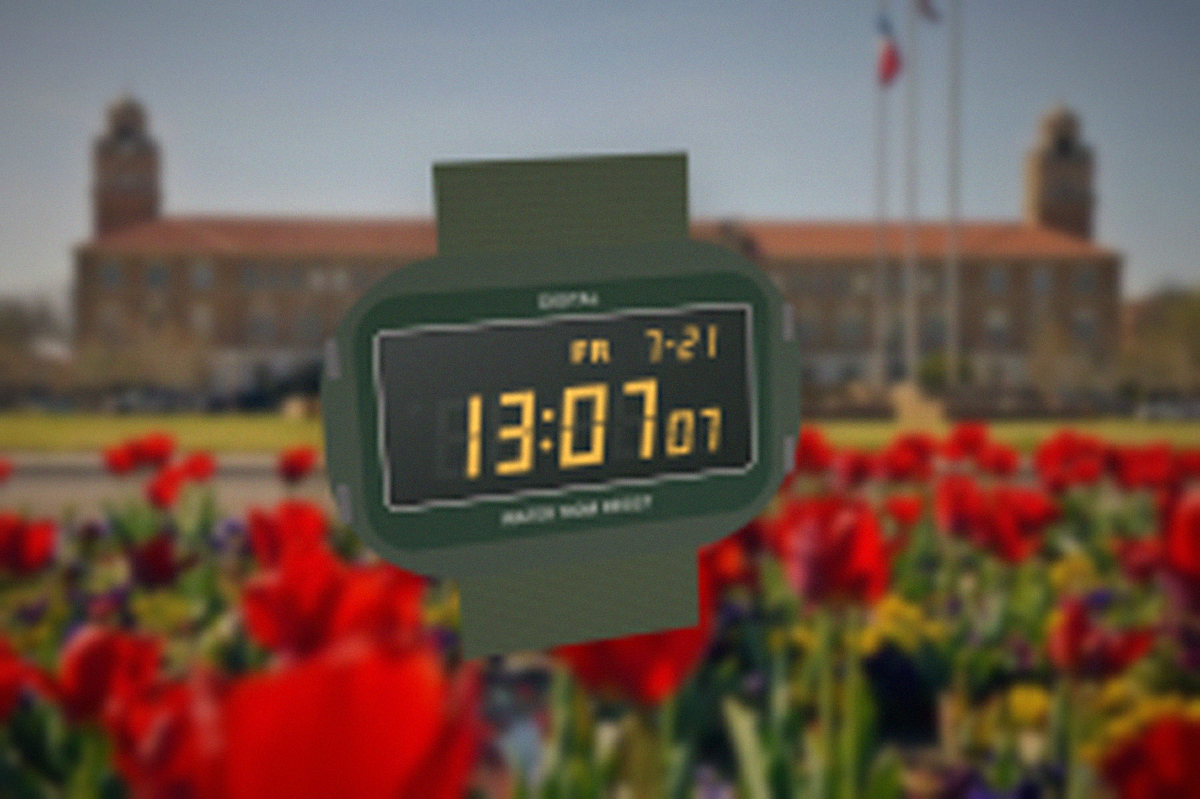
{"hour": 13, "minute": 7, "second": 7}
